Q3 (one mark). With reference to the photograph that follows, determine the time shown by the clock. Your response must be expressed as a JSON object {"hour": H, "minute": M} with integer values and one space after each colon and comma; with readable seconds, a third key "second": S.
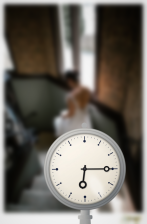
{"hour": 6, "minute": 15}
